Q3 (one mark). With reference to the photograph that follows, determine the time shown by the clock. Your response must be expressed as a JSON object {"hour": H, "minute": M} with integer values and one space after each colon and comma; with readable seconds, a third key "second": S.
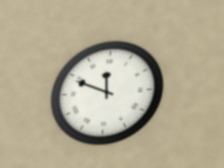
{"hour": 11, "minute": 49}
